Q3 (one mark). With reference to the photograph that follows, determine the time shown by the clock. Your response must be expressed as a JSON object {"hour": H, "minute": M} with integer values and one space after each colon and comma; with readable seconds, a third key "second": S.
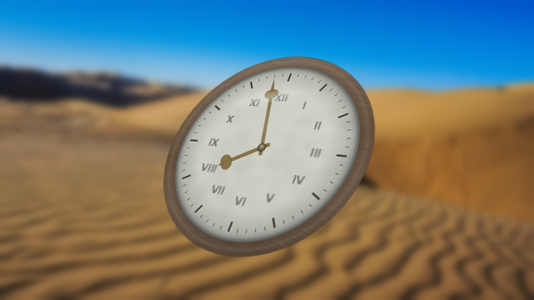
{"hour": 7, "minute": 58}
